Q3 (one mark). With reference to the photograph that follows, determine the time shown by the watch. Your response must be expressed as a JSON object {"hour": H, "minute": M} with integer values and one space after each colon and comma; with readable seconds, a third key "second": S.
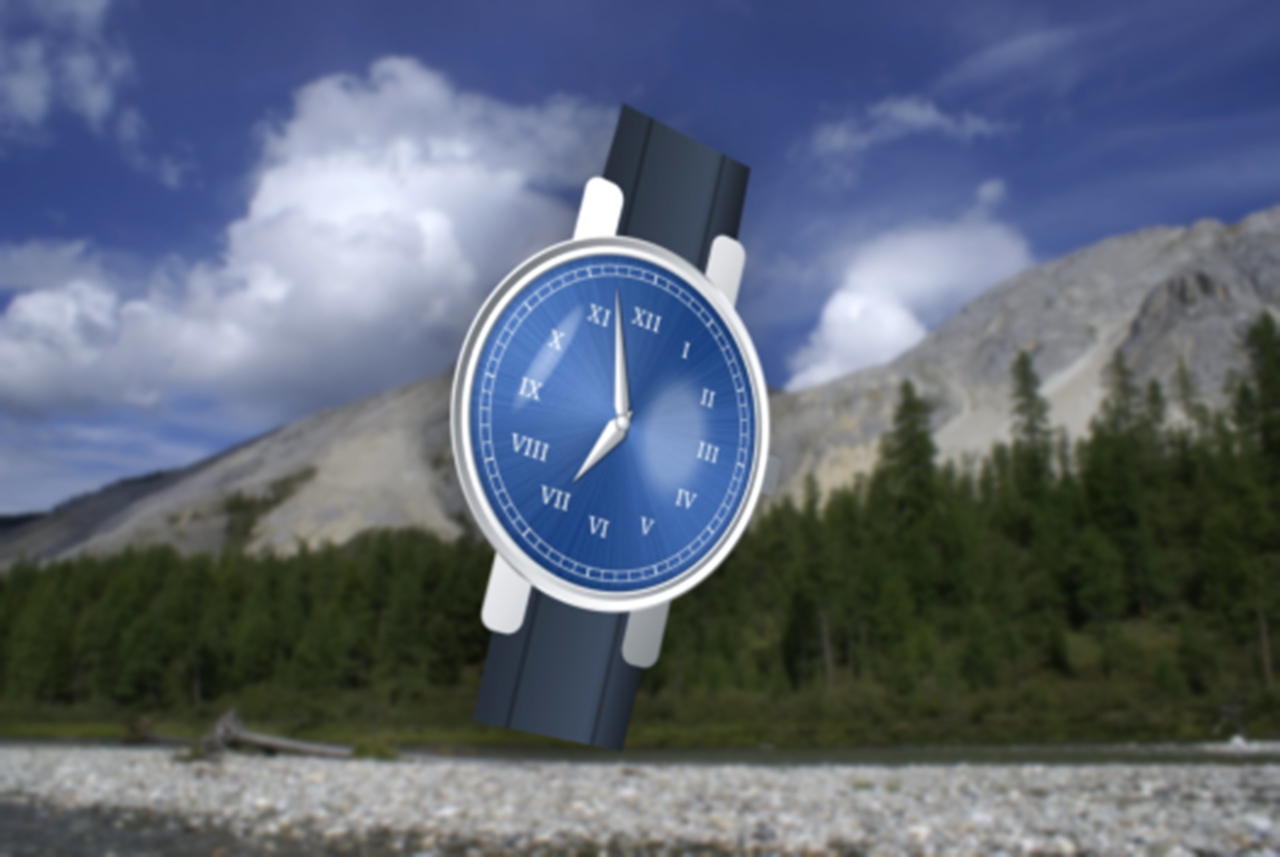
{"hour": 6, "minute": 57}
